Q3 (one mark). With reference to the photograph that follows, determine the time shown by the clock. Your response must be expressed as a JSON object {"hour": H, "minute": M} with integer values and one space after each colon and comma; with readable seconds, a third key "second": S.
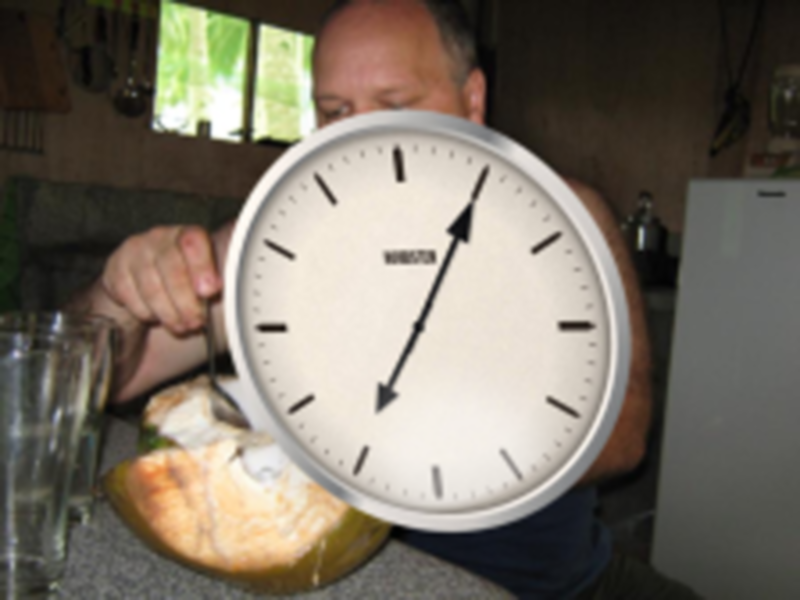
{"hour": 7, "minute": 5}
